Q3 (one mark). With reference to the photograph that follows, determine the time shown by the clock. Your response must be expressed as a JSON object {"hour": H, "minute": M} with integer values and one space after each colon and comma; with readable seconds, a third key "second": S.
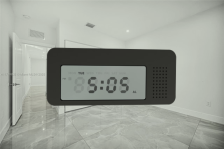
{"hour": 5, "minute": 5}
